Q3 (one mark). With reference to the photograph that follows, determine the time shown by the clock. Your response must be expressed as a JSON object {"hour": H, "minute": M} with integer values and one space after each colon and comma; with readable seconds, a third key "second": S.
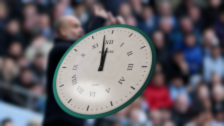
{"hour": 11, "minute": 58}
